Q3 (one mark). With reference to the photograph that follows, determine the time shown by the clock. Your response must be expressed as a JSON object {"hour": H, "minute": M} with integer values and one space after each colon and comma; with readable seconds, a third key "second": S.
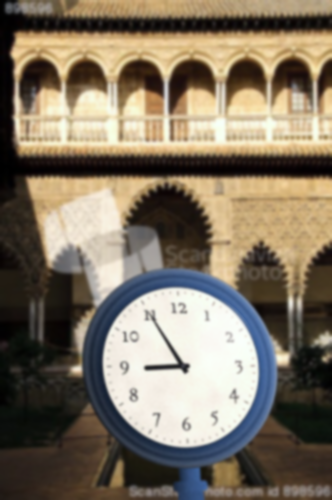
{"hour": 8, "minute": 55}
